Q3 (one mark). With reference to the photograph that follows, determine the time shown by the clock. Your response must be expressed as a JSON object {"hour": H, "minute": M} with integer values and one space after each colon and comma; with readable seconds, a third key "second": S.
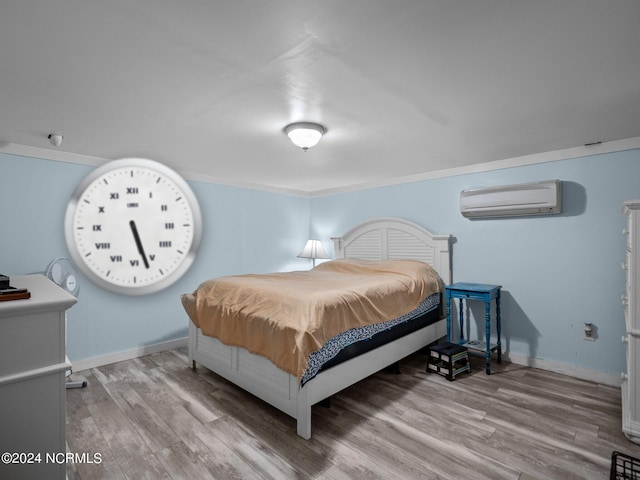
{"hour": 5, "minute": 27}
